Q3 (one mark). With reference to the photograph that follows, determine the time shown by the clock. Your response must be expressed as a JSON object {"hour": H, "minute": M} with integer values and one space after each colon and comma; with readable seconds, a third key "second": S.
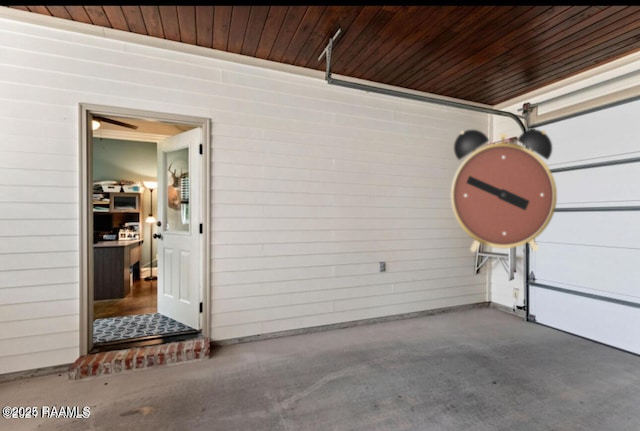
{"hour": 3, "minute": 49}
